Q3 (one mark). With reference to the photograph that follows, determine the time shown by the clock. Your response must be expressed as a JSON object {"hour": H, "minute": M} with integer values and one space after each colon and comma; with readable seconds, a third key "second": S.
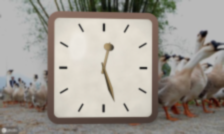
{"hour": 12, "minute": 27}
